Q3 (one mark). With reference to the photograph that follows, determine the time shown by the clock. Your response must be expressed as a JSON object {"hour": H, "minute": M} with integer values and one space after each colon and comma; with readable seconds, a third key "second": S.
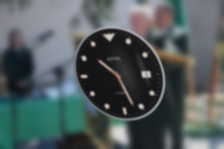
{"hour": 10, "minute": 27}
